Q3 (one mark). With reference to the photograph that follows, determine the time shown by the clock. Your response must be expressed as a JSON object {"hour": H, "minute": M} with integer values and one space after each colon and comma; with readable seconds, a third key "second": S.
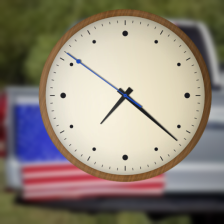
{"hour": 7, "minute": 21, "second": 51}
